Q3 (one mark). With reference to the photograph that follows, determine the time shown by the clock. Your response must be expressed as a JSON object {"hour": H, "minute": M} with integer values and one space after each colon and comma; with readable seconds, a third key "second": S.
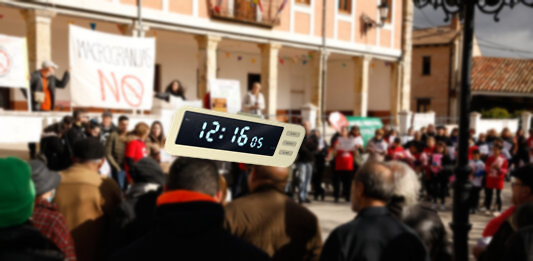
{"hour": 12, "minute": 16, "second": 5}
